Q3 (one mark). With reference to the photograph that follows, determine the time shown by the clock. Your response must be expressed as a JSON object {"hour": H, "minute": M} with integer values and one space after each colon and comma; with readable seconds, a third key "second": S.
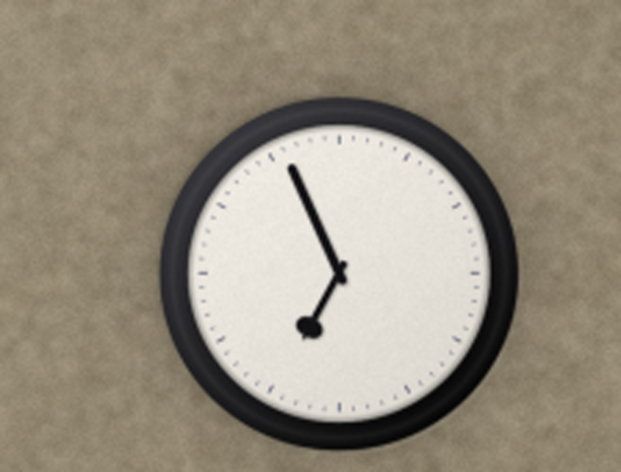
{"hour": 6, "minute": 56}
